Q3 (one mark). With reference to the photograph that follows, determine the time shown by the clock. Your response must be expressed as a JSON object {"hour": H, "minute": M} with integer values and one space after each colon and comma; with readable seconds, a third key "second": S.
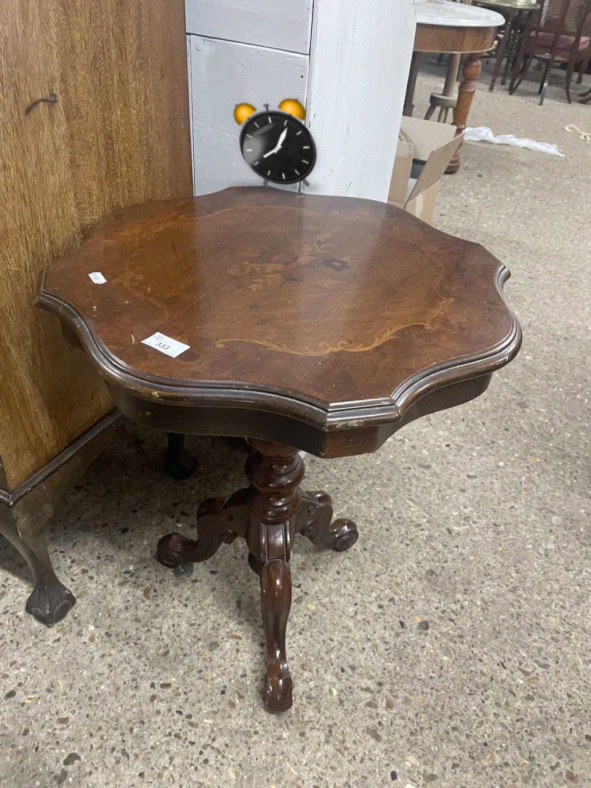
{"hour": 8, "minute": 6}
